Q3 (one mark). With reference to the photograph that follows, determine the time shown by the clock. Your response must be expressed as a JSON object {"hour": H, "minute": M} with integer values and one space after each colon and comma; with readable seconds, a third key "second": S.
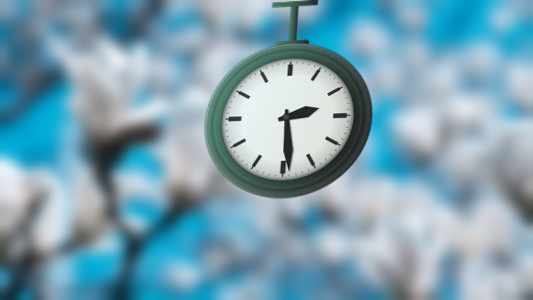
{"hour": 2, "minute": 29}
